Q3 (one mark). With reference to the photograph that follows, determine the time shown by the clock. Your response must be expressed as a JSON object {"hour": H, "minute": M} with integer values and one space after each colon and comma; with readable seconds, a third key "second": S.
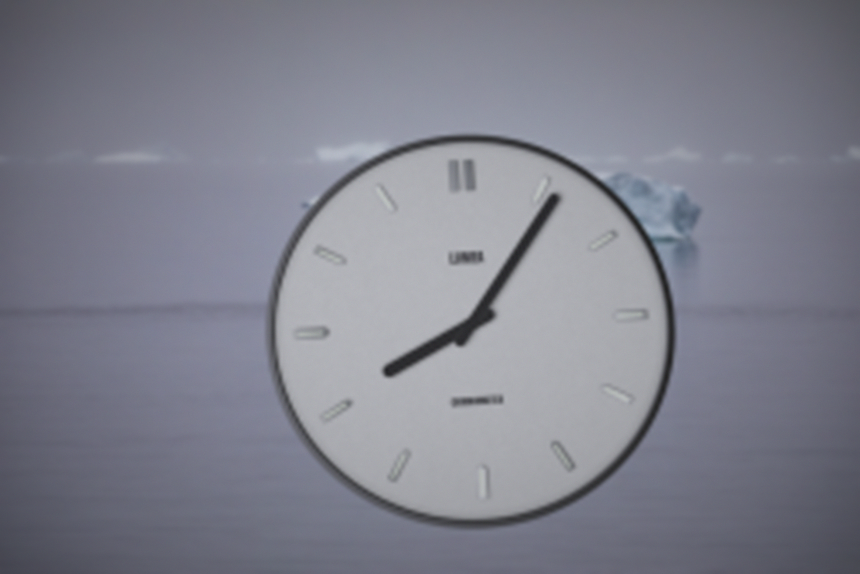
{"hour": 8, "minute": 6}
